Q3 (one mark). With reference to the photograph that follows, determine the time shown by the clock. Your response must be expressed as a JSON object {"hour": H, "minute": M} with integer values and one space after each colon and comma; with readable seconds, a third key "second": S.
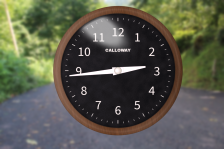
{"hour": 2, "minute": 44}
